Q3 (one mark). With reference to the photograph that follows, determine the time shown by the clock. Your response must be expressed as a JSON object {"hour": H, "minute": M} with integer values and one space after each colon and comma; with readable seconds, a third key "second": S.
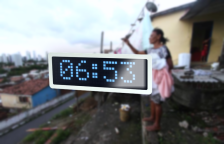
{"hour": 6, "minute": 53}
